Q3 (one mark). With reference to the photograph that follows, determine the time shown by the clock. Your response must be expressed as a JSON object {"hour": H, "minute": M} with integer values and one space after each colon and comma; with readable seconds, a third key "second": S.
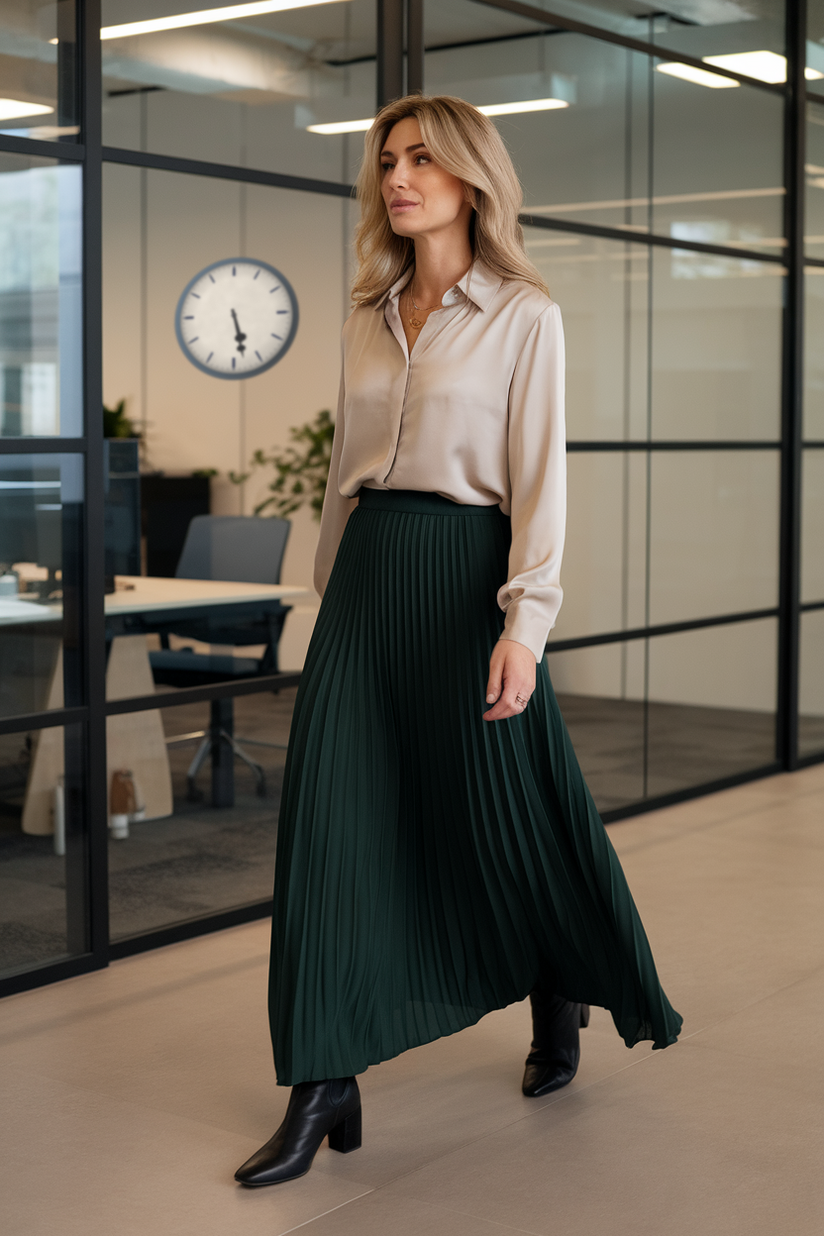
{"hour": 5, "minute": 28}
